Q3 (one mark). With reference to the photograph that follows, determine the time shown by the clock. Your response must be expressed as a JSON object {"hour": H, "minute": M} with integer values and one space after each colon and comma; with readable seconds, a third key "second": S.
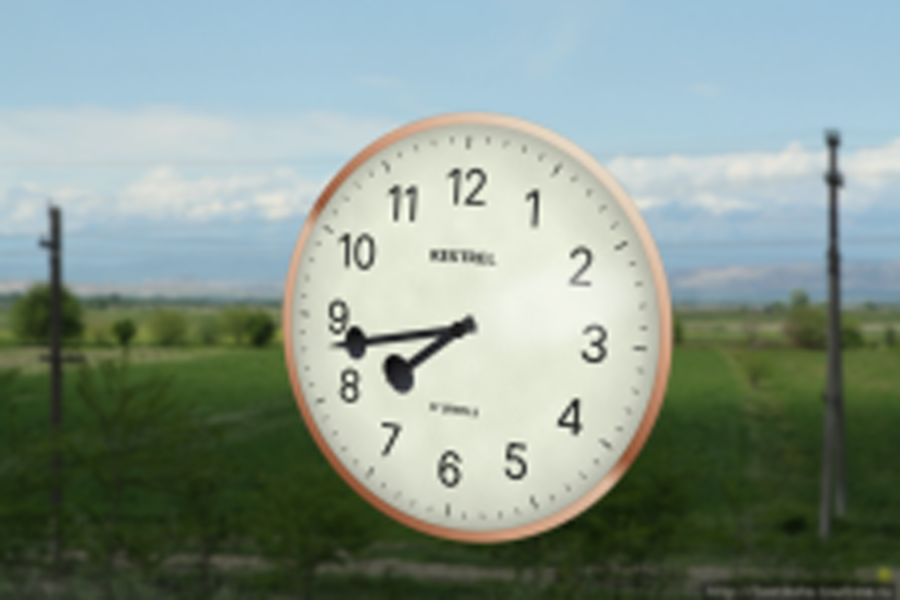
{"hour": 7, "minute": 43}
